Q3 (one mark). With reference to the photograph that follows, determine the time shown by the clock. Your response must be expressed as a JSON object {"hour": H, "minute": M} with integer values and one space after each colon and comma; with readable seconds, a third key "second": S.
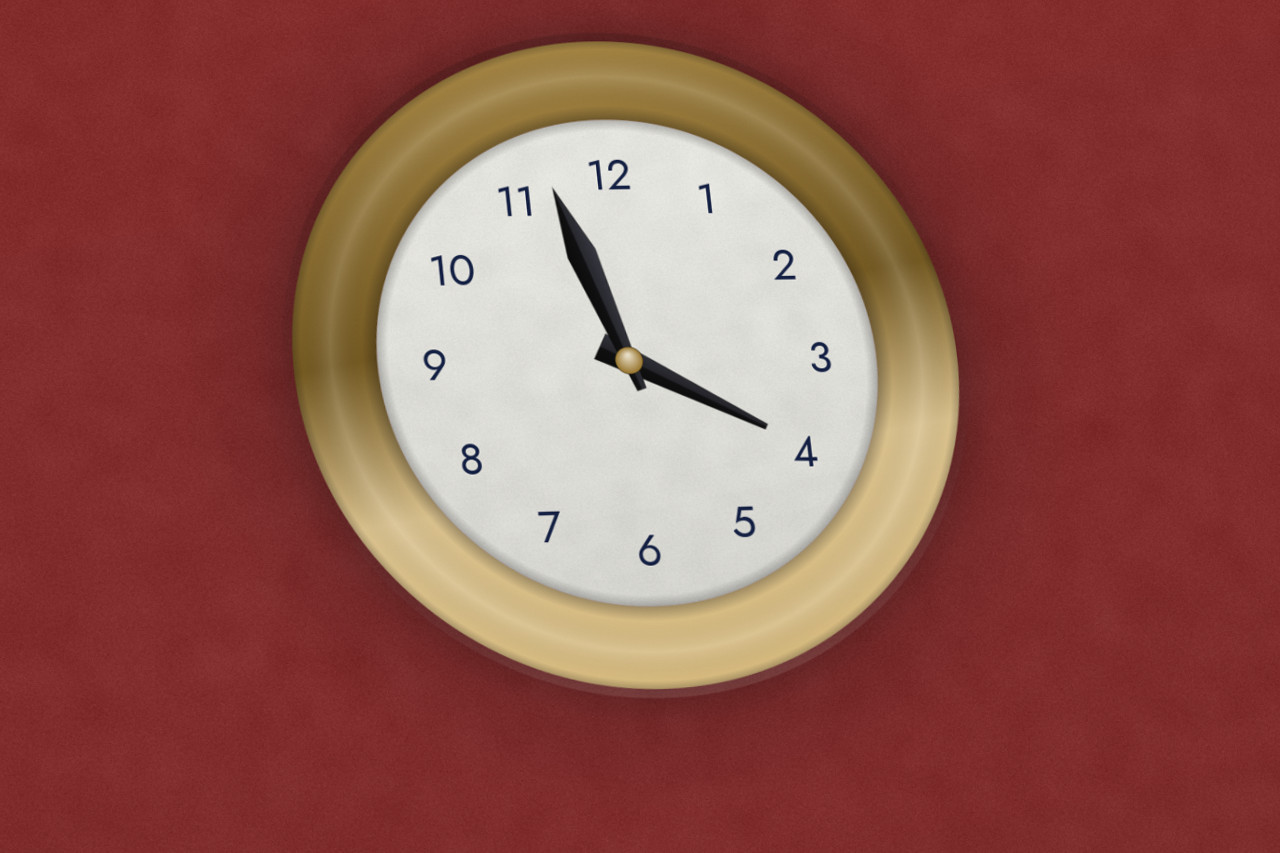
{"hour": 3, "minute": 57}
